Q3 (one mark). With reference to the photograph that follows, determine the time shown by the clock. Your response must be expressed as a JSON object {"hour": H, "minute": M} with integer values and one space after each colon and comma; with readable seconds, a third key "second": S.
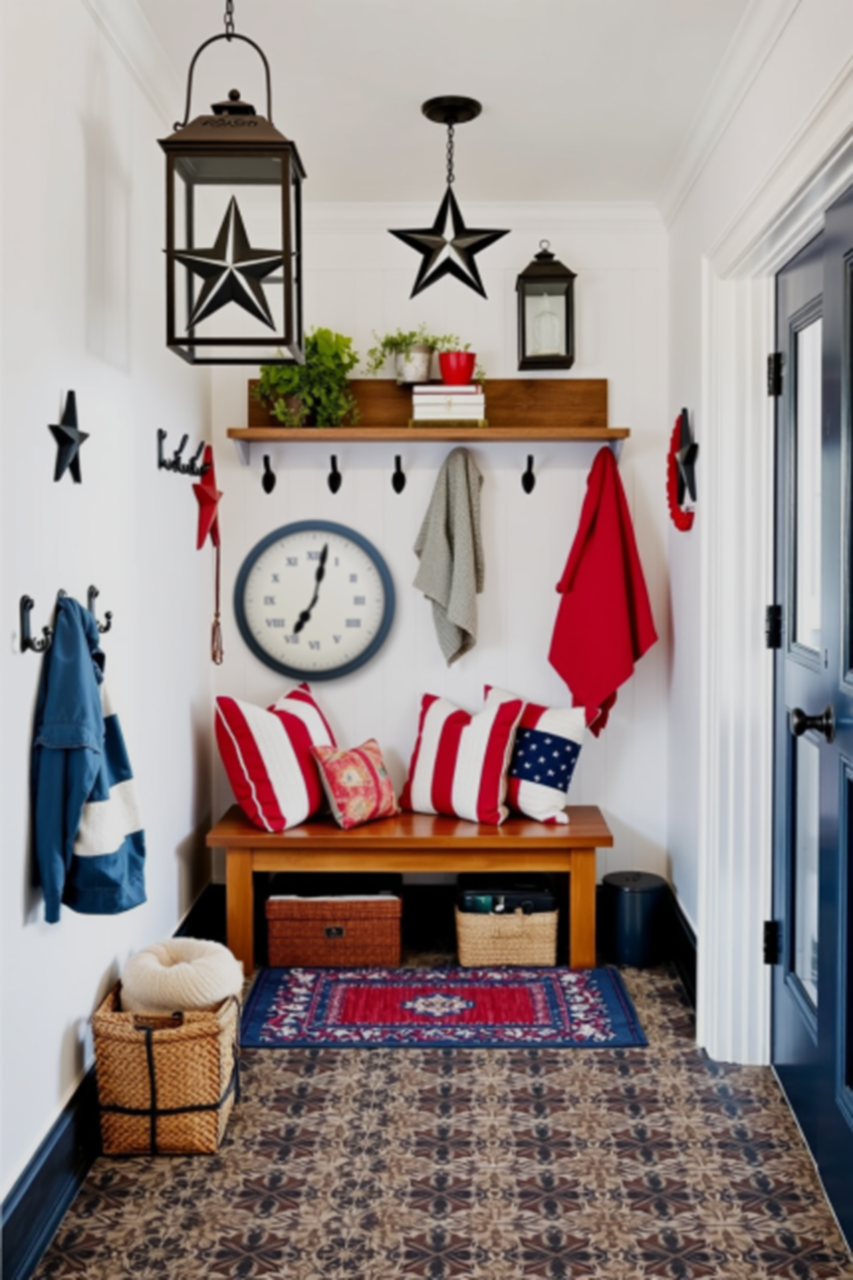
{"hour": 7, "minute": 2}
